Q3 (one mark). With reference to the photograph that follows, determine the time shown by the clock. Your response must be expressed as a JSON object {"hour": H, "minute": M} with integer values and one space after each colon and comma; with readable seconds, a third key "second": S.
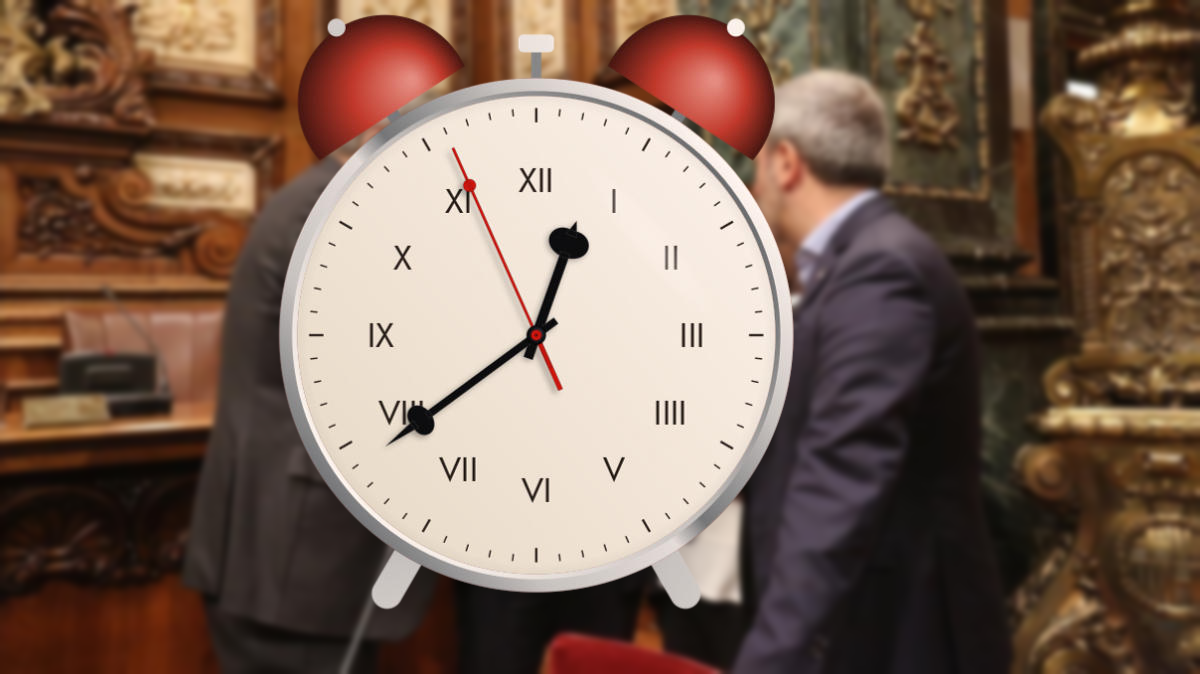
{"hour": 12, "minute": 38, "second": 56}
